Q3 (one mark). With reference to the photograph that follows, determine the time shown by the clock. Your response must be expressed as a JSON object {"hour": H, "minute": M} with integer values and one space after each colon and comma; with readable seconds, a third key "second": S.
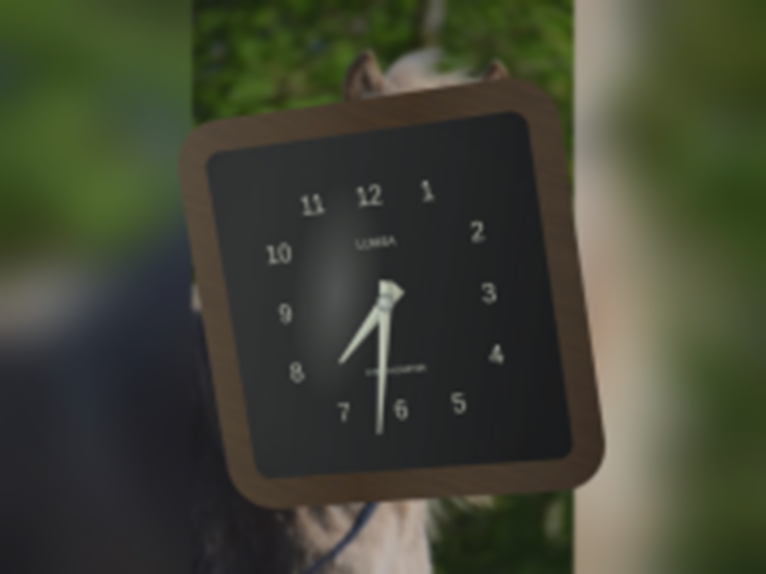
{"hour": 7, "minute": 32}
